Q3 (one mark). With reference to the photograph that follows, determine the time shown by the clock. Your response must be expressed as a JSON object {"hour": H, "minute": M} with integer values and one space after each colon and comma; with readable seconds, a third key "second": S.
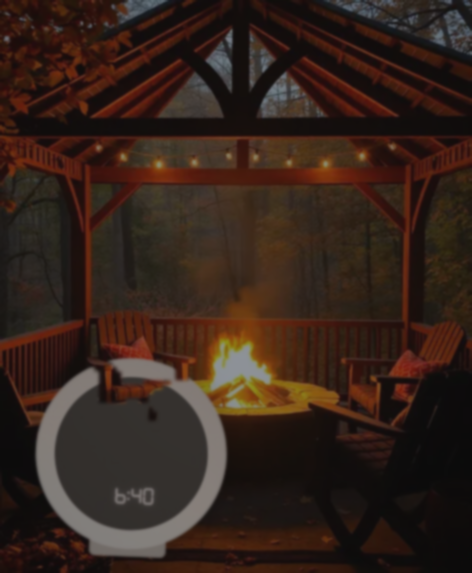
{"hour": 6, "minute": 40}
